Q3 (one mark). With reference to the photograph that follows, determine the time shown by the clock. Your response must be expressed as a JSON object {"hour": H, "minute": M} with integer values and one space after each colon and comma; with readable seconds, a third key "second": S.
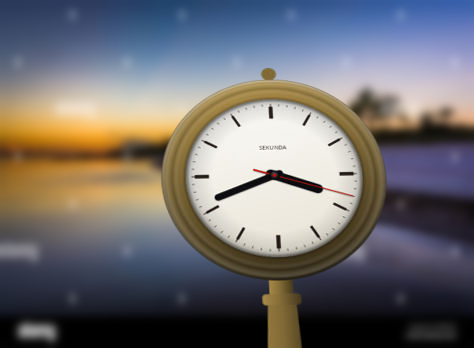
{"hour": 3, "minute": 41, "second": 18}
